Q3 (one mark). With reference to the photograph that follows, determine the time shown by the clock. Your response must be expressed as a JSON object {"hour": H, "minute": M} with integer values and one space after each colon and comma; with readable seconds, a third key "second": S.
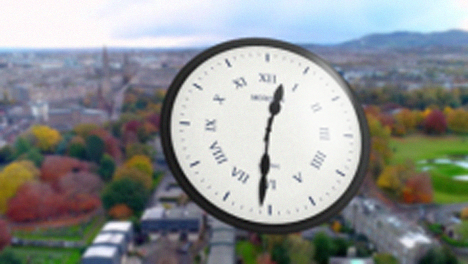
{"hour": 12, "minute": 31}
